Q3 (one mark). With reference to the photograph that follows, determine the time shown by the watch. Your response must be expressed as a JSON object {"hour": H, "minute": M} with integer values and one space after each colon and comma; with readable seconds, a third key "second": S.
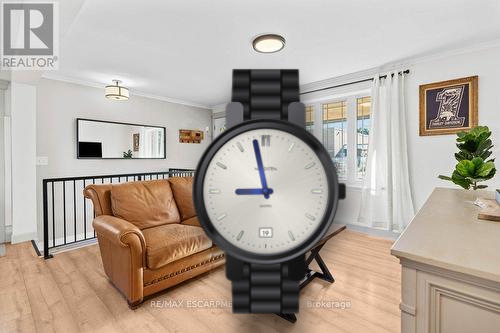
{"hour": 8, "minute": 58}
